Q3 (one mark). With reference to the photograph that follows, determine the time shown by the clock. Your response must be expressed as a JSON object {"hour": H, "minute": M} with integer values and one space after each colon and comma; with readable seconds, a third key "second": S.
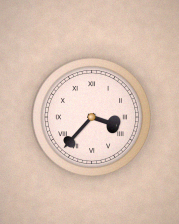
{"hour": 3, "minute": 37}
